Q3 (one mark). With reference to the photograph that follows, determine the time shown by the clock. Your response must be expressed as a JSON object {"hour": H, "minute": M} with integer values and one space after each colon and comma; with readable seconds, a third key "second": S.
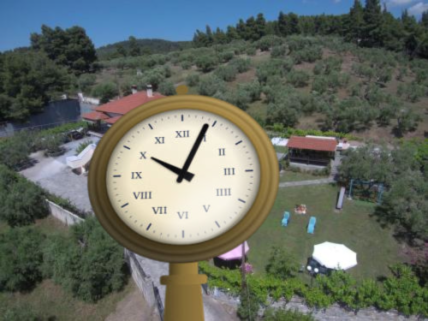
{"hour": 10, "minute": 4}
